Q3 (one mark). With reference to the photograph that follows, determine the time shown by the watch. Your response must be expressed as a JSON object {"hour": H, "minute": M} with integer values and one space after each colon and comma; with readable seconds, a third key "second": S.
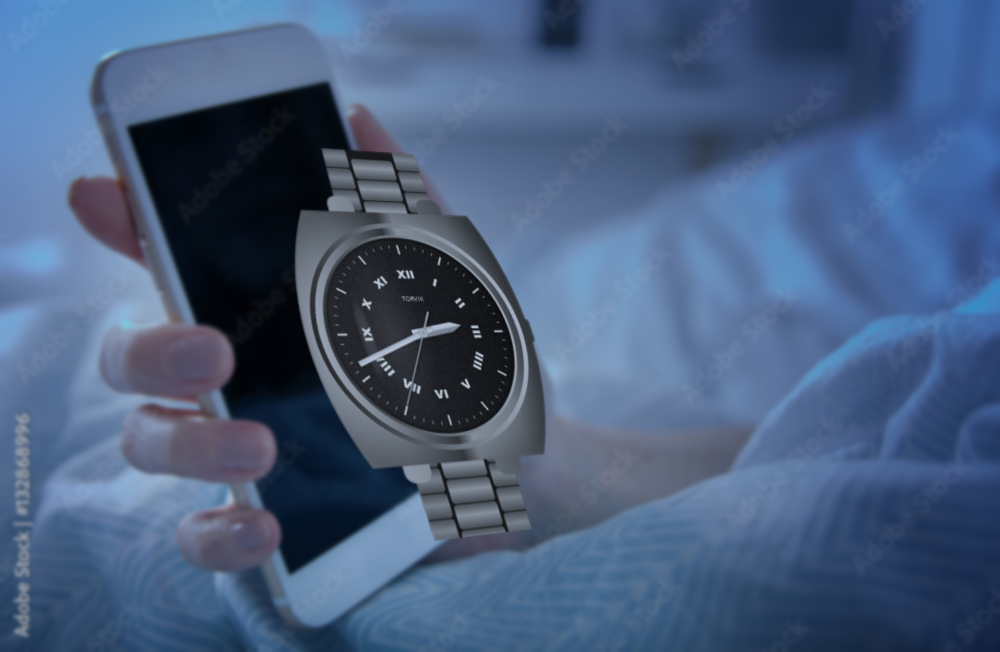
{"hour": 2, "minute": 41, "second": 35}
